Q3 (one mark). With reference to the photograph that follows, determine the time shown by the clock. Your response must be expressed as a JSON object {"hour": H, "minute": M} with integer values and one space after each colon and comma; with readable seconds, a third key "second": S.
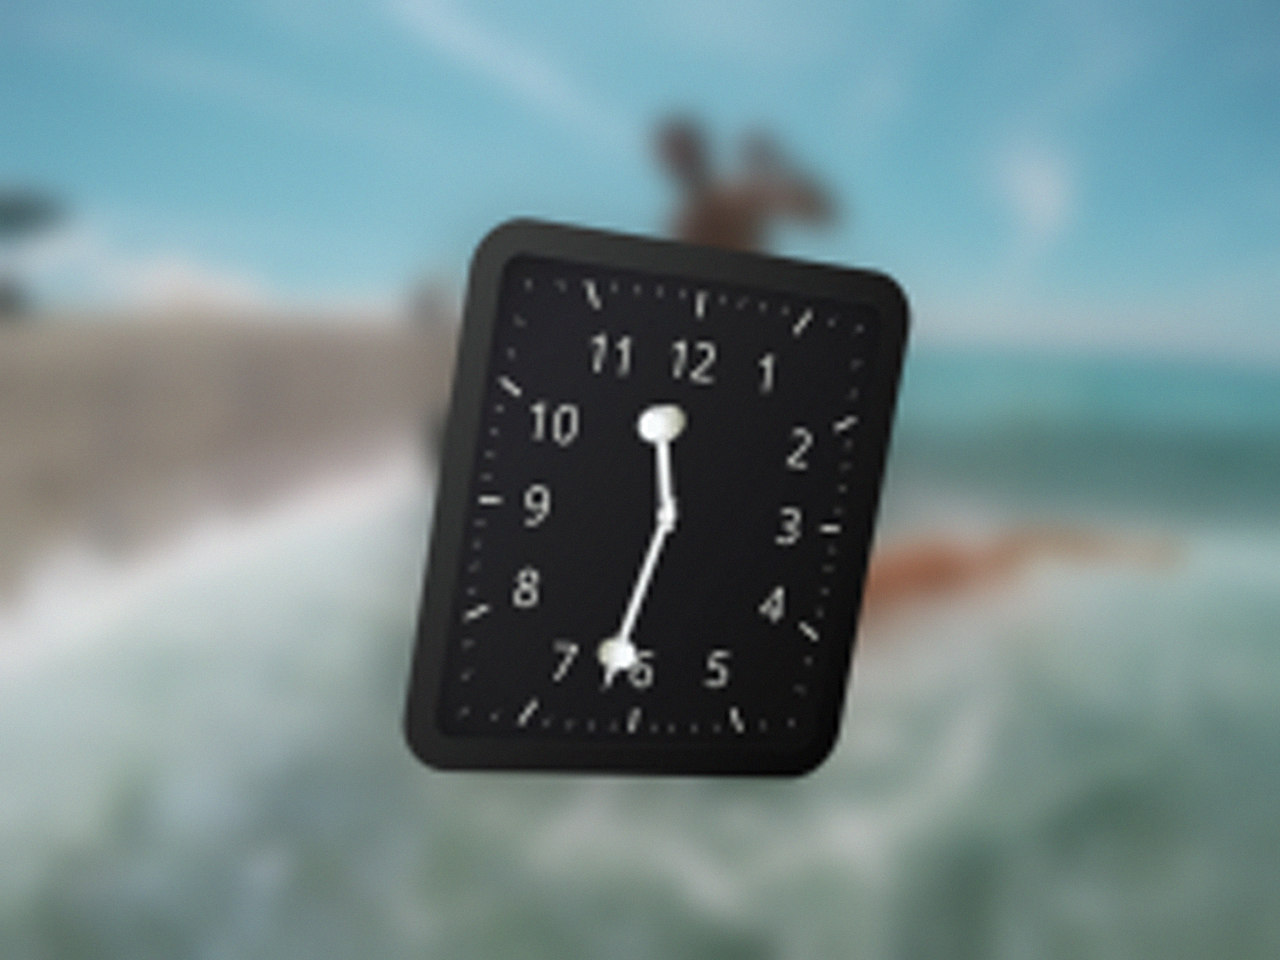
{"hour": 11, "minute": 32}
